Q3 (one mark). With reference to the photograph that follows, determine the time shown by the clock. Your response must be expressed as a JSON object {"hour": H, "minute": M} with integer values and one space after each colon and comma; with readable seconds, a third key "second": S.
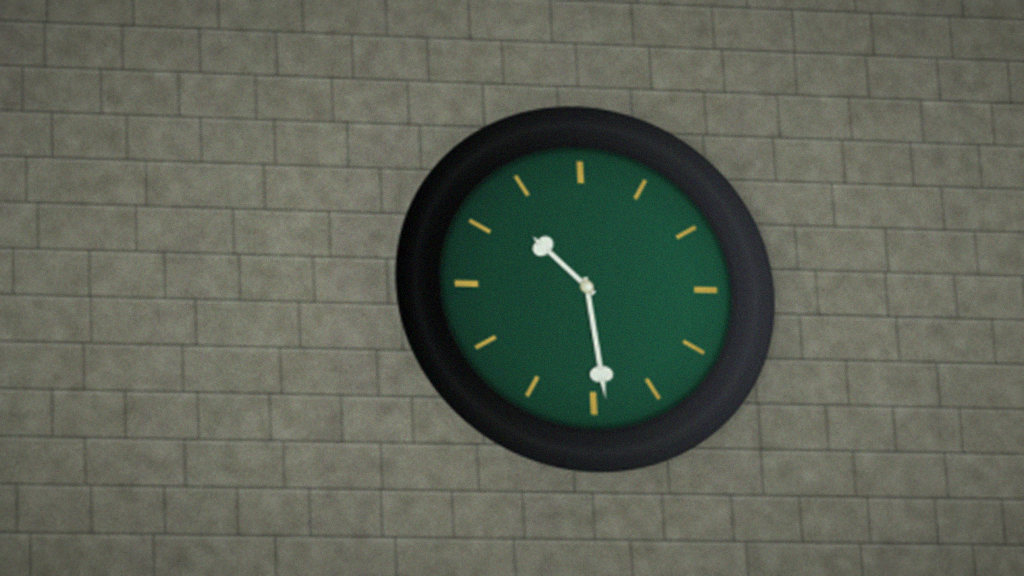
{"hour": 10, "minute": 29}
